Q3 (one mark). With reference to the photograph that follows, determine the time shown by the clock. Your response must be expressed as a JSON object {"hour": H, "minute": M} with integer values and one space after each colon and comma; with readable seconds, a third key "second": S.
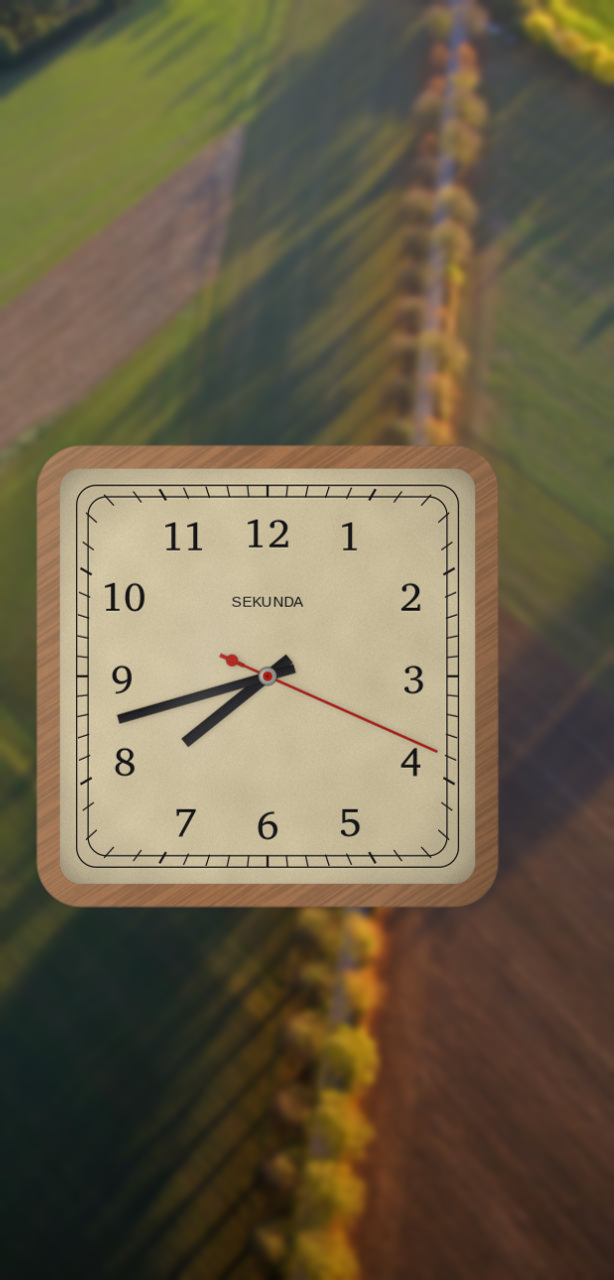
{"hour": 7, "minute": 42, "second": 19}
